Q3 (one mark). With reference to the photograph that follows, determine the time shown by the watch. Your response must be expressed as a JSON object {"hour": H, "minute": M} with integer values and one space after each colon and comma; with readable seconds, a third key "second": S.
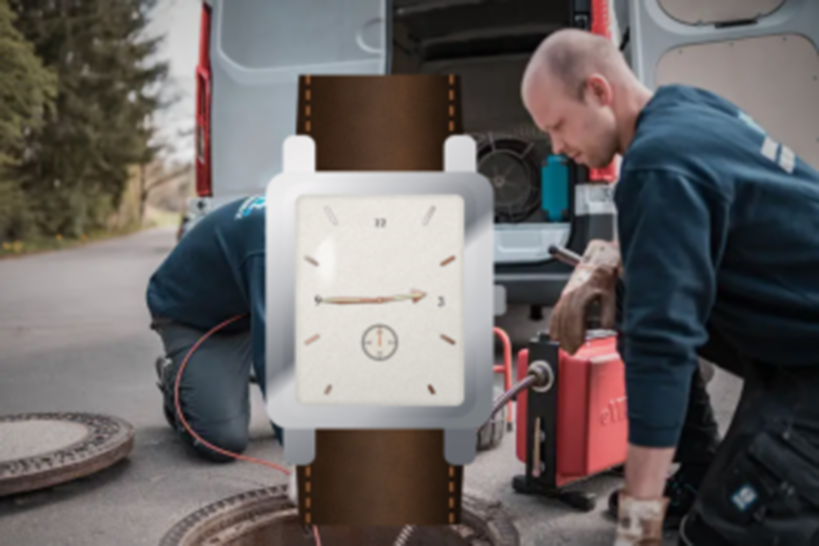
{"hour": 2, "minute": 45}
